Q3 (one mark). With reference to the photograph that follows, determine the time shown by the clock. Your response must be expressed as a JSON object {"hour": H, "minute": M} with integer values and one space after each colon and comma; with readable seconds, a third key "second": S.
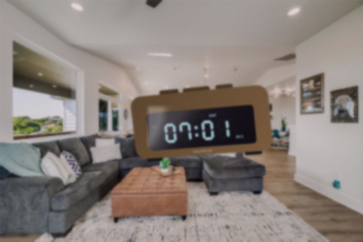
{"hour": 7, "minute": 1}
